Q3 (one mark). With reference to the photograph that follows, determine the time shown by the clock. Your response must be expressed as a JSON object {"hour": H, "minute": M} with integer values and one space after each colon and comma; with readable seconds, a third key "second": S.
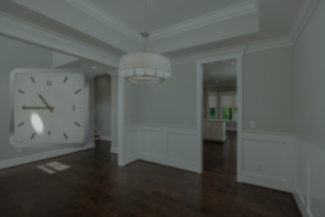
{"hour": 10, "minute": 45}
